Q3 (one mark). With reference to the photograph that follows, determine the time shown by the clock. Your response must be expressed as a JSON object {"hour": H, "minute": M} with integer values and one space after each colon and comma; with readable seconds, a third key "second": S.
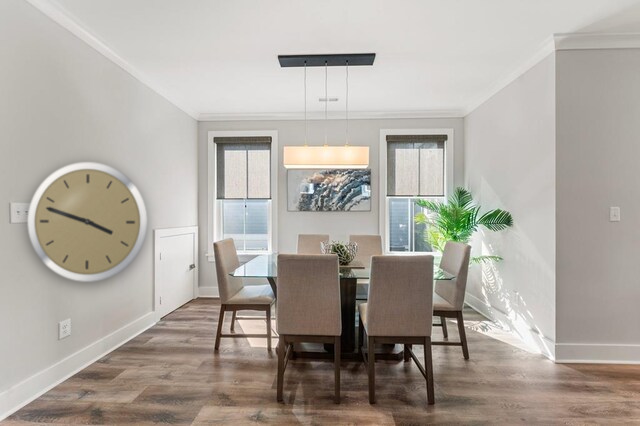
{"hour": 3, "minute": 48}
